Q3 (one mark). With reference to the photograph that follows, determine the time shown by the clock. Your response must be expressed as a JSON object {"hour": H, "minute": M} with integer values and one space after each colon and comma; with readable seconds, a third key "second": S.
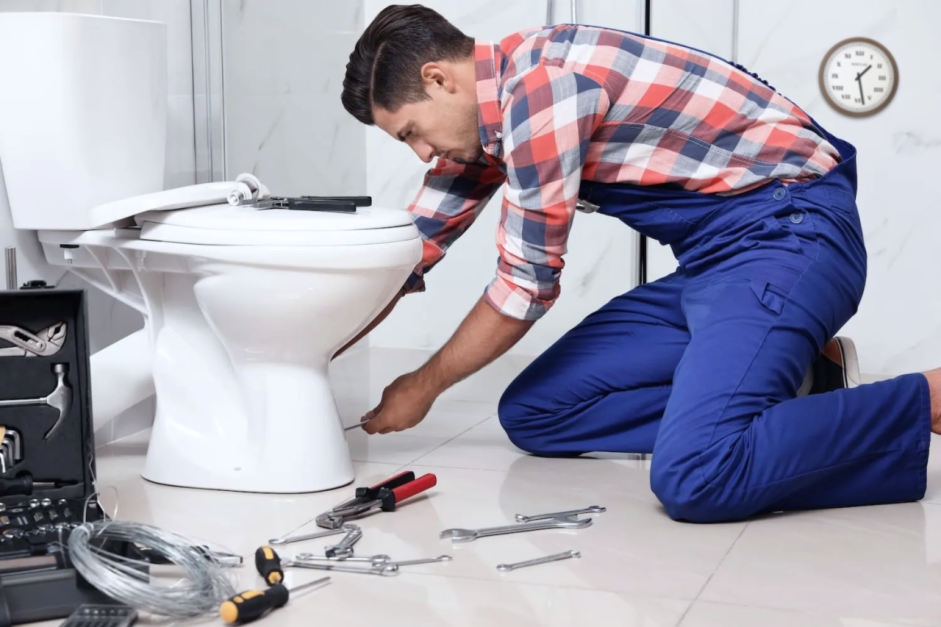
{"hour": 1, "minute": 28}
